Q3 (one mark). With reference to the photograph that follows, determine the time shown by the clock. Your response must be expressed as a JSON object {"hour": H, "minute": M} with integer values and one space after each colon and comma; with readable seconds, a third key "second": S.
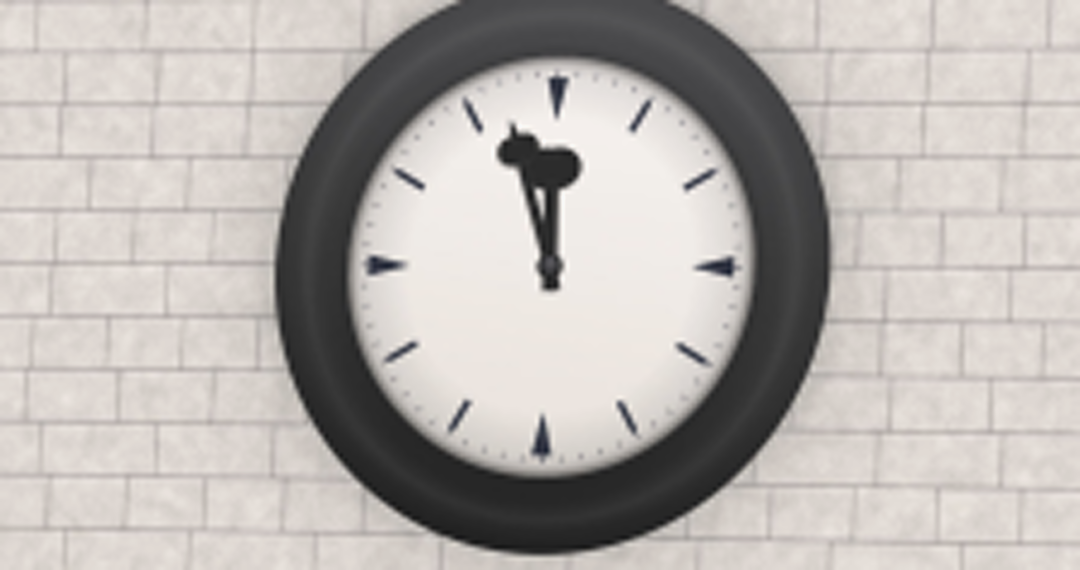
{"hour": 11, "minute": 57}
